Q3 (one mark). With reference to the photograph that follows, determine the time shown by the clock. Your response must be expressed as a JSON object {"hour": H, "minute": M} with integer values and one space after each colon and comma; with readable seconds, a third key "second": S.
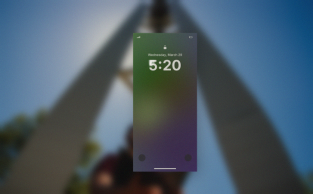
{"hour": 5, "minute": 20}
